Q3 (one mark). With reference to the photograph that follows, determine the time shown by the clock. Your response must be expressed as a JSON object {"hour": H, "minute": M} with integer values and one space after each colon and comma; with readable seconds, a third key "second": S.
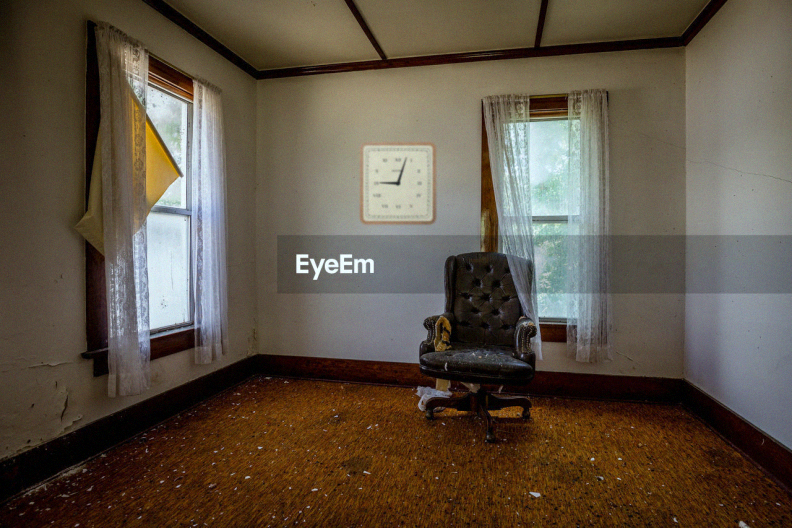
{"hour": 9, "minute": 3}
